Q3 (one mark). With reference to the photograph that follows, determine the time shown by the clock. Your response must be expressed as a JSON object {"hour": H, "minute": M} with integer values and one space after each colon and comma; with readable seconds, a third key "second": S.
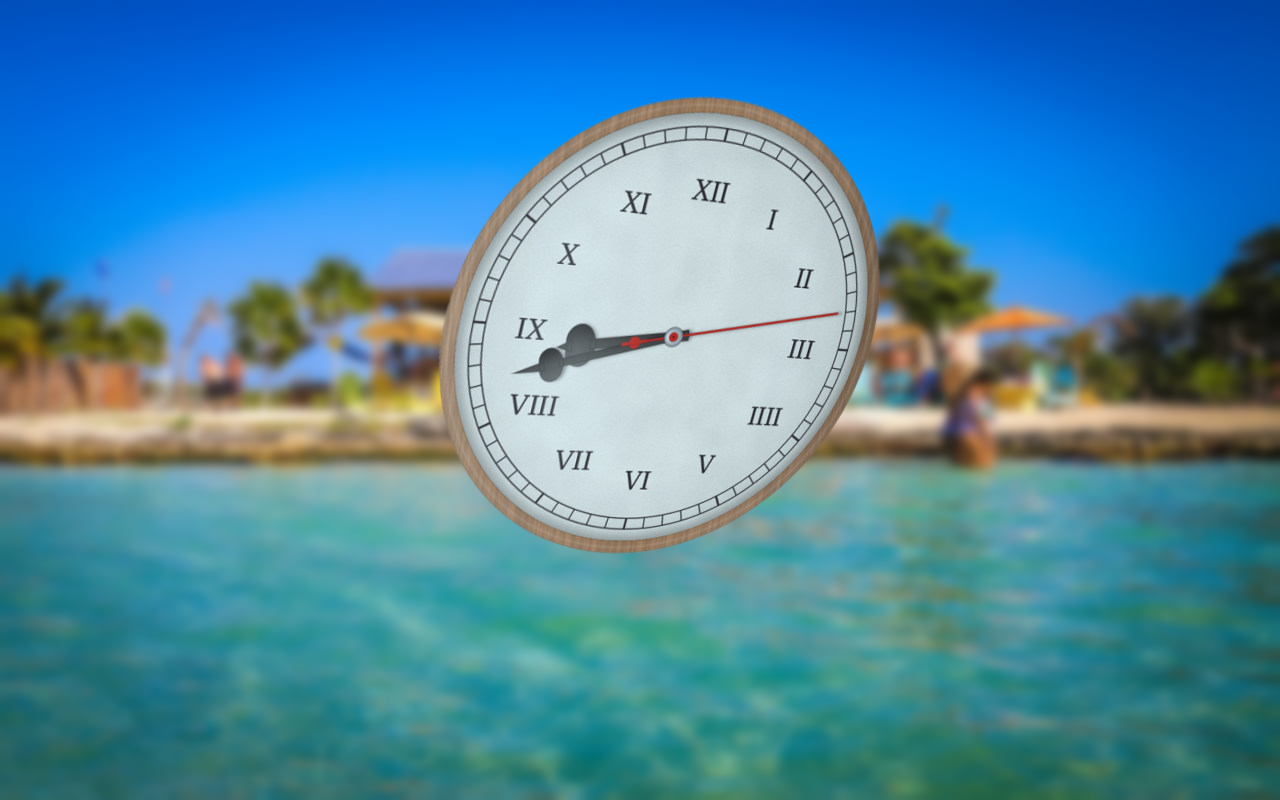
{"hour": 8, "minute": 42, "second": 13}
